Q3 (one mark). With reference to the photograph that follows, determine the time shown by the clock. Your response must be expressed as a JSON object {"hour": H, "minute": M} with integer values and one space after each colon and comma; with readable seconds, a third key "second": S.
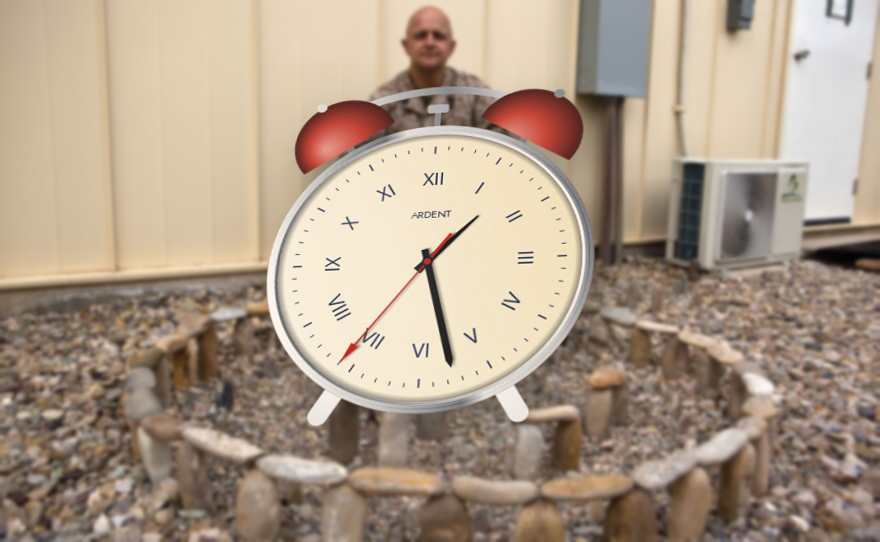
{"hour": 1, "minute": 27, "second": 36}
